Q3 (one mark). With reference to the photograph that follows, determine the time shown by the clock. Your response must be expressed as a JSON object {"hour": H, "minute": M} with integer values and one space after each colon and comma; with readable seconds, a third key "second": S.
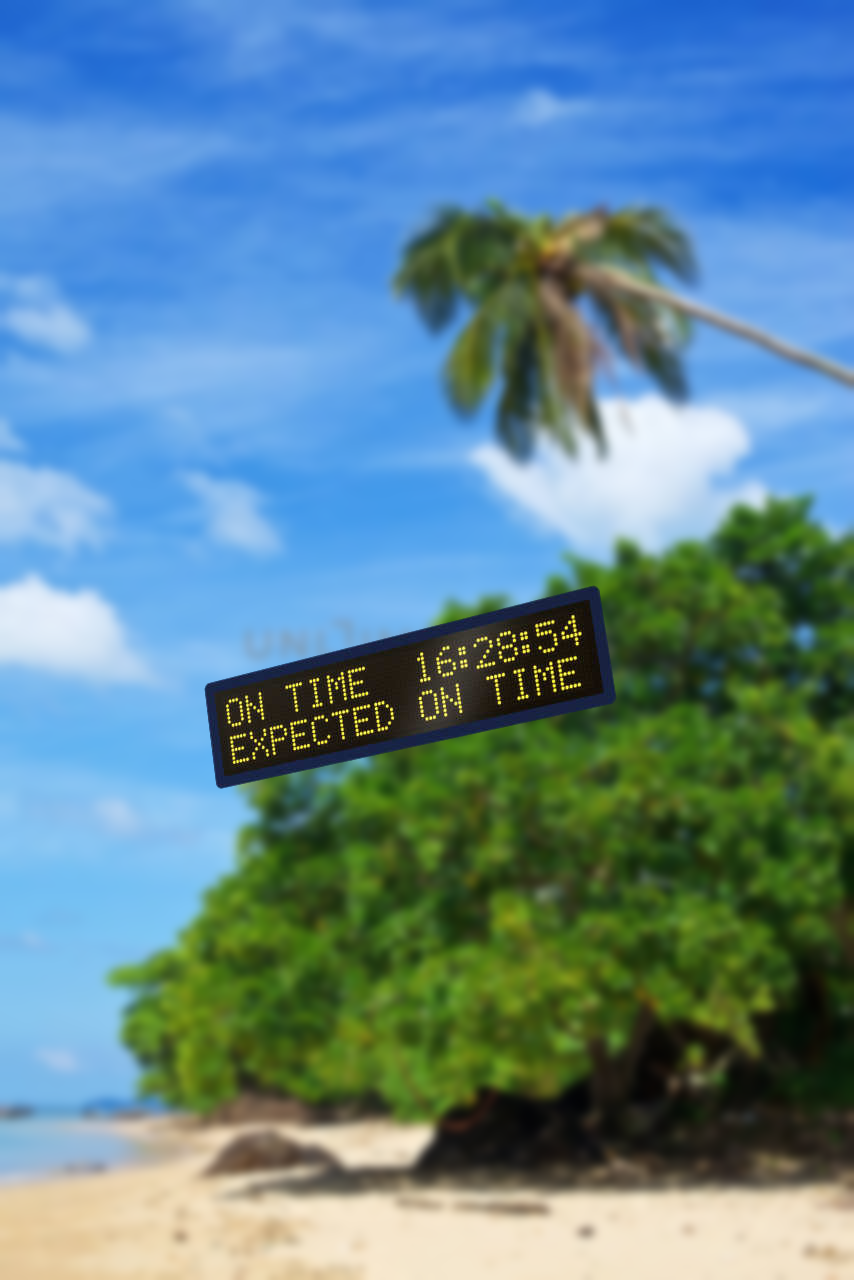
{"hour": 16, "minute": 28, "second": 54}
